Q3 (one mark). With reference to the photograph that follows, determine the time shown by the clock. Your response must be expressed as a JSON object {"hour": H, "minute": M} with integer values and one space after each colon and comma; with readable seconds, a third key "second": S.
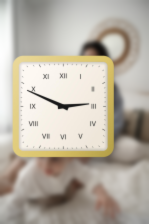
{"hour": 2, "minute": 49}
